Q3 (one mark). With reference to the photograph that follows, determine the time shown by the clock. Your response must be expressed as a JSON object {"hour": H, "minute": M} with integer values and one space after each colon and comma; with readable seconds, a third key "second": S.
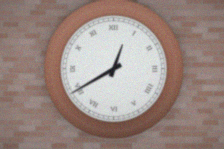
{"hour": 12, "minute": 40}
